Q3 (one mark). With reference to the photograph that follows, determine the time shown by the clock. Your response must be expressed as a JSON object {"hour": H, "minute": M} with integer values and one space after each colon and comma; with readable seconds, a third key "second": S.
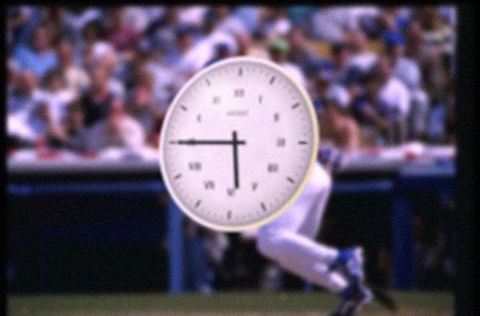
{"hour": 5, "minute": 45}
